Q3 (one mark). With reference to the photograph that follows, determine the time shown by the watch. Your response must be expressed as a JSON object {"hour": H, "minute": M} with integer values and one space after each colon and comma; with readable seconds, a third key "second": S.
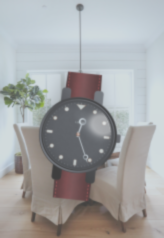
{"hour": 12, "minute": 26}
